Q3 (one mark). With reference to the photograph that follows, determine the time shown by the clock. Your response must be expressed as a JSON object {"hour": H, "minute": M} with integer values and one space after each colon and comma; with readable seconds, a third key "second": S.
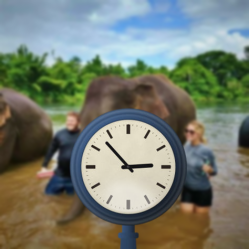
{"hour": 2, "minute": 53}
